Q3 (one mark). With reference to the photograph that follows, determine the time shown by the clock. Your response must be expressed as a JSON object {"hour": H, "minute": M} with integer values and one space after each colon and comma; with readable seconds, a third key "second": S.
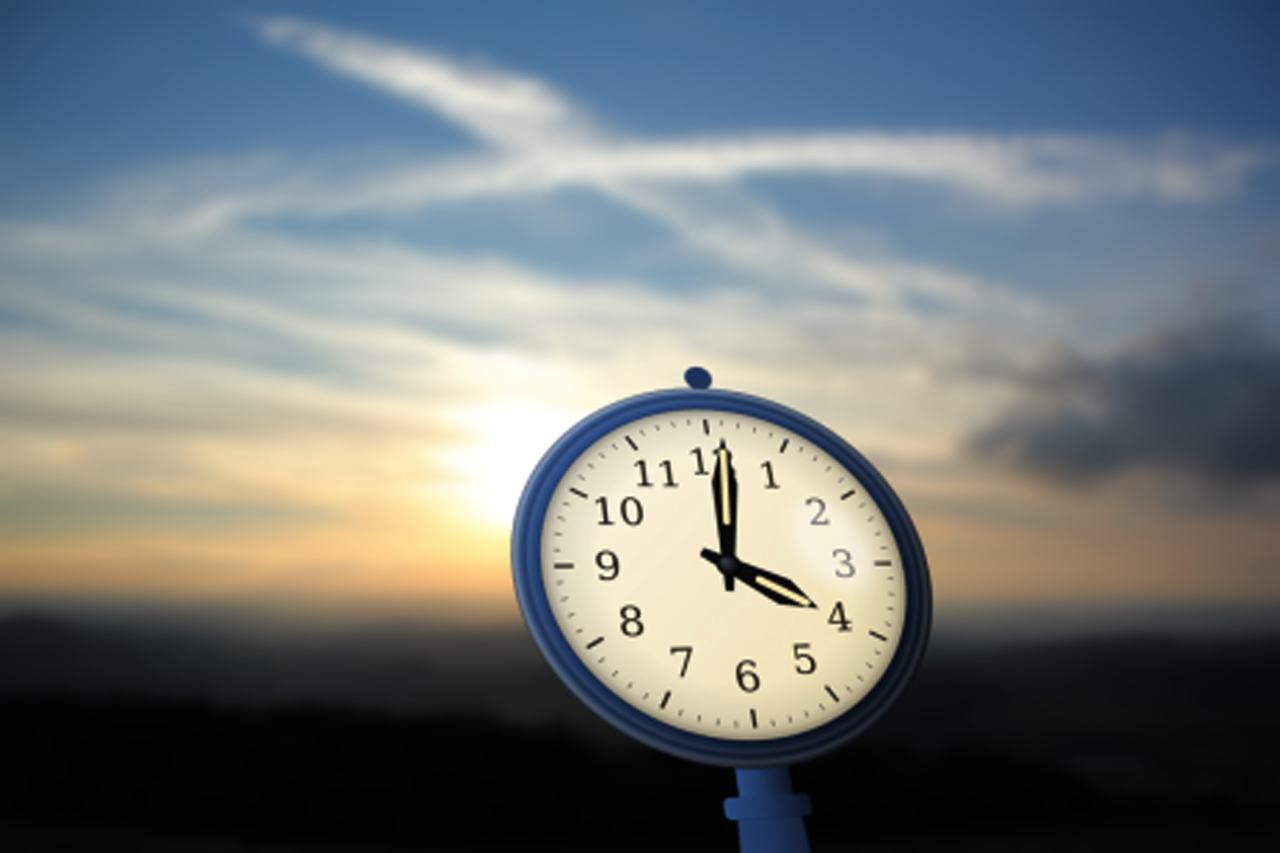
{"hour": 4, "minute": 1}
